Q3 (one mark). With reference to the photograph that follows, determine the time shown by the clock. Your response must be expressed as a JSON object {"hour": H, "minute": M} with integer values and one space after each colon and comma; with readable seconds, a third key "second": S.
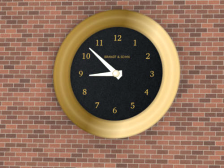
{"hour": 8, "minute": 52}
